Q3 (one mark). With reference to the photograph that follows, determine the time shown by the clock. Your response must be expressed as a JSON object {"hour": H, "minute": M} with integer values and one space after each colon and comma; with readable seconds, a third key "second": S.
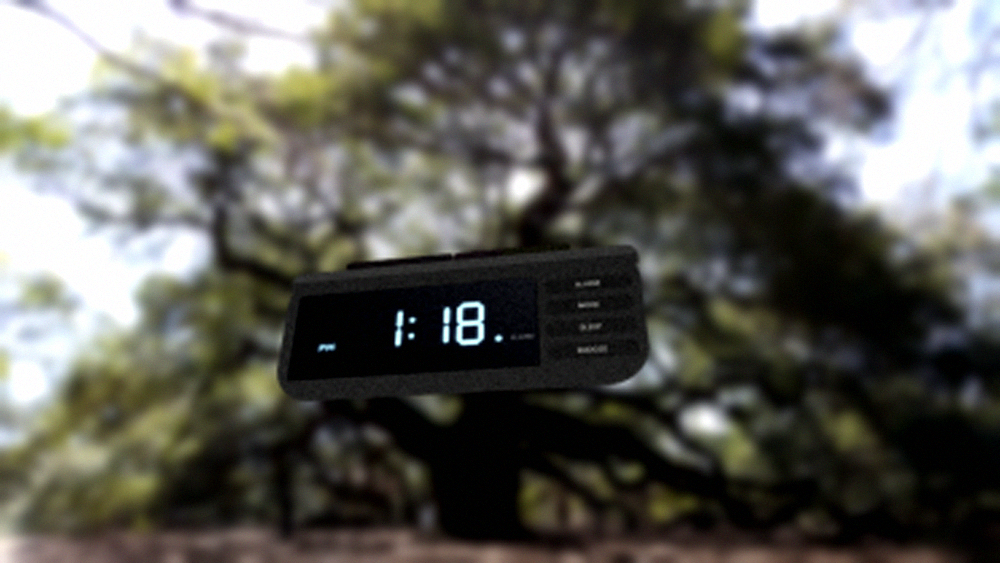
{"hour": 1, "minute": 18}
